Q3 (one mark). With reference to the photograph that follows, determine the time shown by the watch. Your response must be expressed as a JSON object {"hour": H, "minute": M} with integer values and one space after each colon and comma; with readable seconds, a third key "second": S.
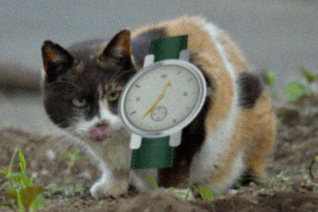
{"hour": 12, "minute": 36}
